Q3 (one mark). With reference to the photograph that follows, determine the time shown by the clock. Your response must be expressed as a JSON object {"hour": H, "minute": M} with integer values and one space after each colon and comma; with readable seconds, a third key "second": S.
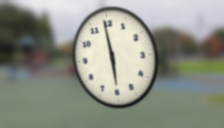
{"hour": 5, "minute": 59}
